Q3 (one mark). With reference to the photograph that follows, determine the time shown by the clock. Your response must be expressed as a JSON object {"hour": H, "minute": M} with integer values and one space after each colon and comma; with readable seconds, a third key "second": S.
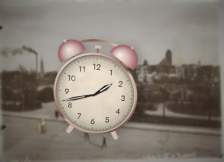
{"hour": 1, "minute": 42}
